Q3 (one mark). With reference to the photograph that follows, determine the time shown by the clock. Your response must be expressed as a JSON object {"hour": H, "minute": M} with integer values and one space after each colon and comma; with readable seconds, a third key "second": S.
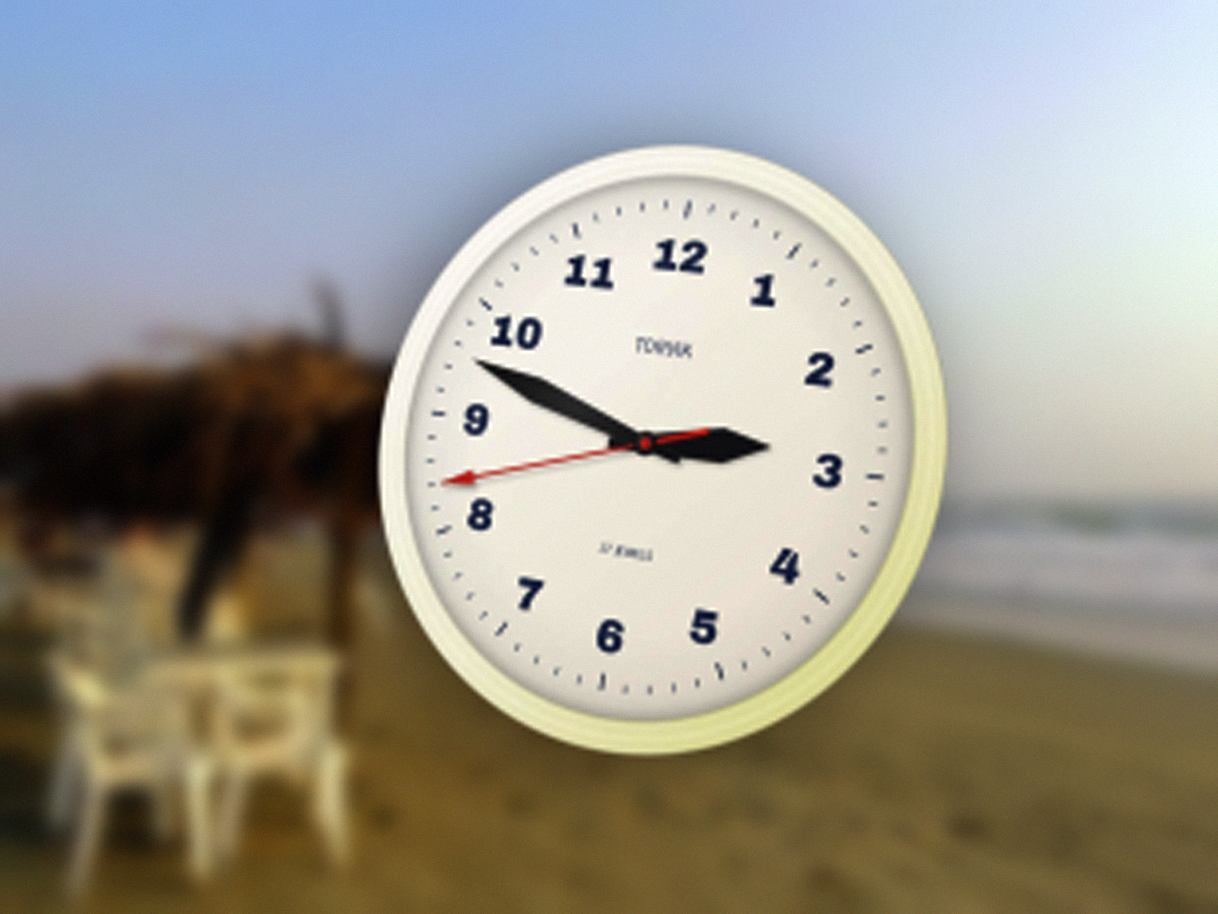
{"hour": 2, "minute": 47, "second": 42}
